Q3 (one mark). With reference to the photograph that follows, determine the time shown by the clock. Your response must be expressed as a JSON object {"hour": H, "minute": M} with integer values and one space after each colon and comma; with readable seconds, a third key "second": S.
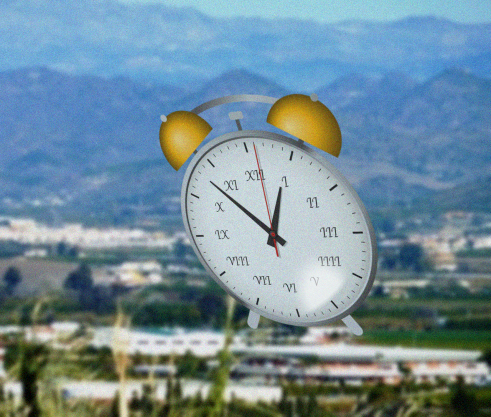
{"hour": 12, "minute": 53, "second": 1}
